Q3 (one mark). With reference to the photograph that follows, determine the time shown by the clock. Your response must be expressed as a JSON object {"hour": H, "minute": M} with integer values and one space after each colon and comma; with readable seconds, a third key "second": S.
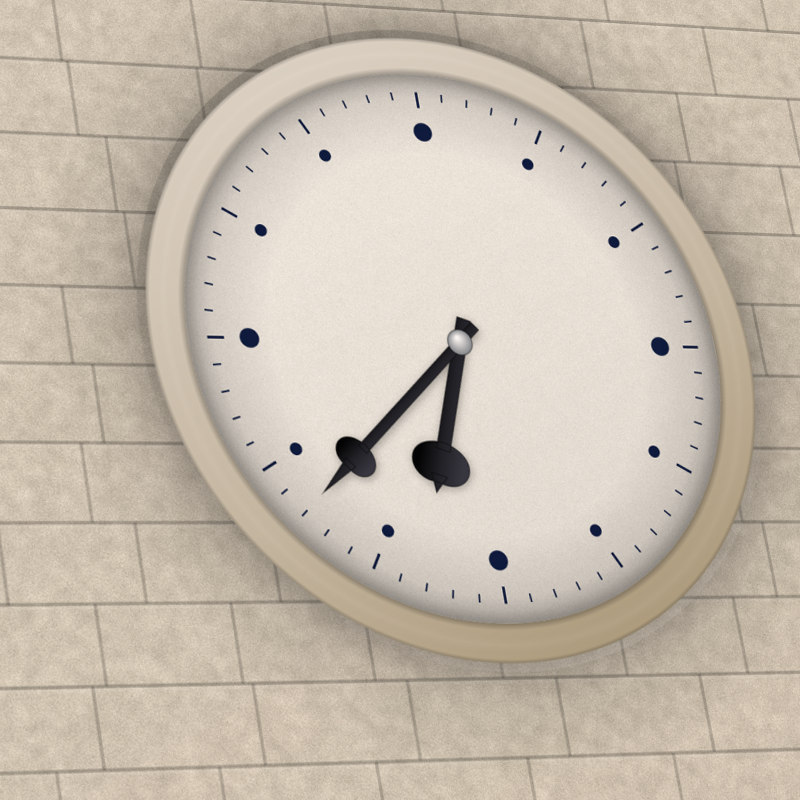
{"hour": 6, "minute": 38}
